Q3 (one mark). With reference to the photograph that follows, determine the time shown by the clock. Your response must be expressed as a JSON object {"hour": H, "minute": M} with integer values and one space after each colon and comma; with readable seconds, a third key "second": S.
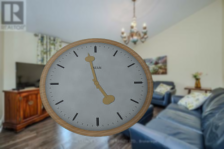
{"hour": 4, "minute": 58}
